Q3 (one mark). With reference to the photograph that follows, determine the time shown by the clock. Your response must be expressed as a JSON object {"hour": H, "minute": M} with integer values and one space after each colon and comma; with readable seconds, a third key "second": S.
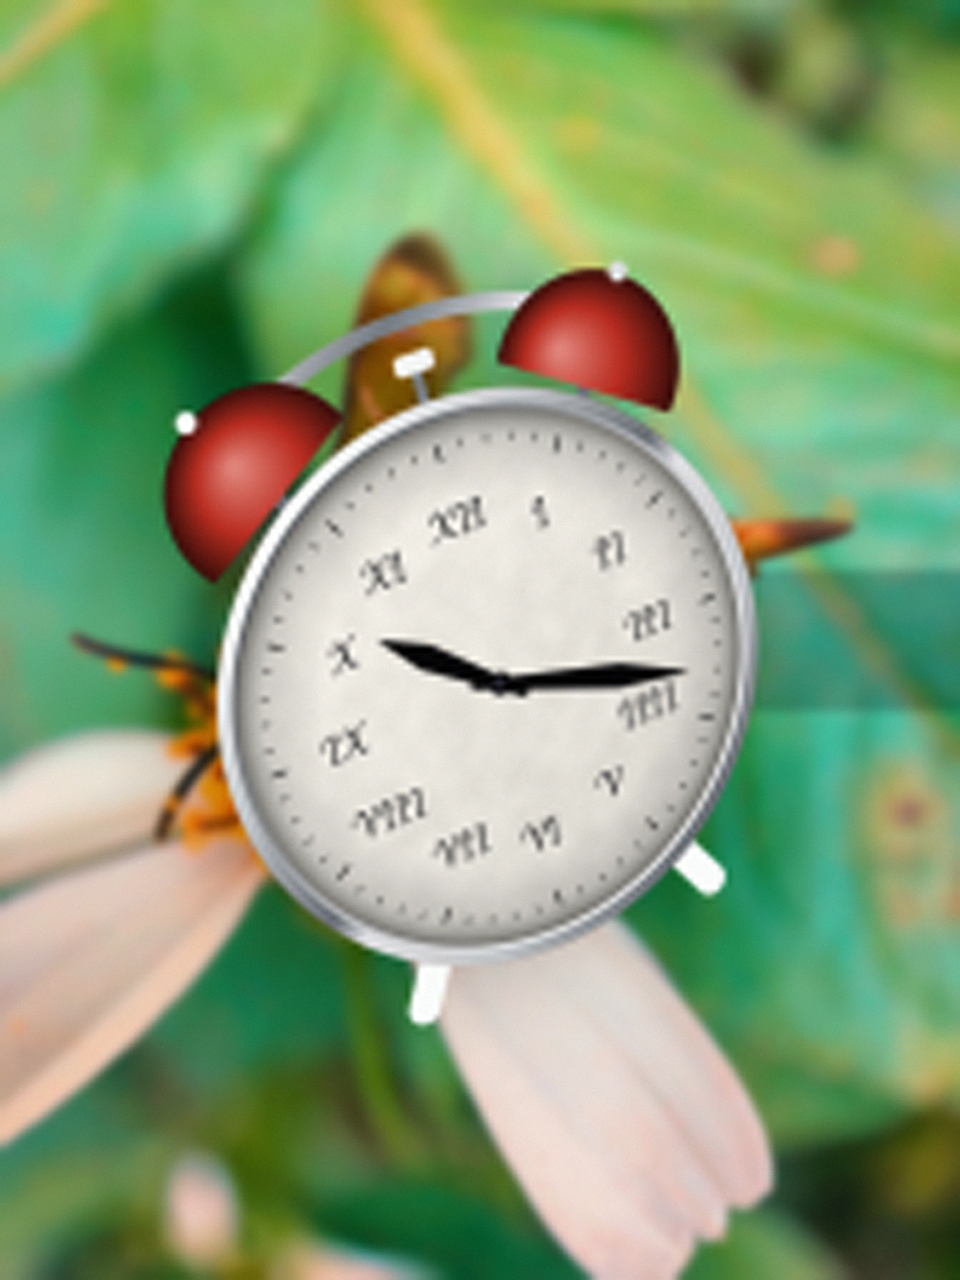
{"hour": 10, "minute": 18}
